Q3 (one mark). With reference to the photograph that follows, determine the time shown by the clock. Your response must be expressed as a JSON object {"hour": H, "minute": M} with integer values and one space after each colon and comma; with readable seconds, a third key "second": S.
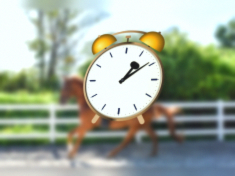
{"hour": 1, "minute": 9}
